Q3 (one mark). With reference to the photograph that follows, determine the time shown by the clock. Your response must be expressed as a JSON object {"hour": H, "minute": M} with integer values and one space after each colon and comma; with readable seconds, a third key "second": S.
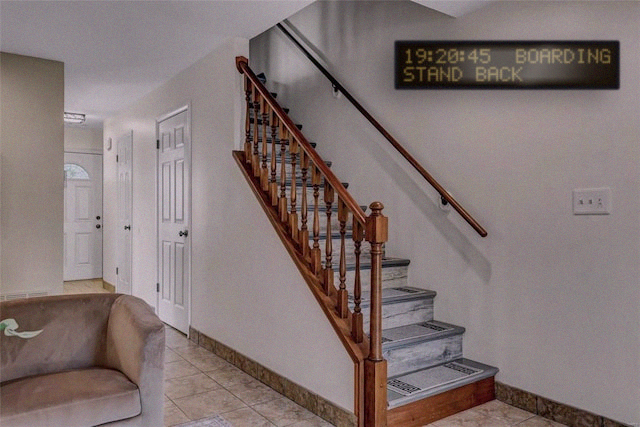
{"hour": 19, "minute": 20, "second": 45}
